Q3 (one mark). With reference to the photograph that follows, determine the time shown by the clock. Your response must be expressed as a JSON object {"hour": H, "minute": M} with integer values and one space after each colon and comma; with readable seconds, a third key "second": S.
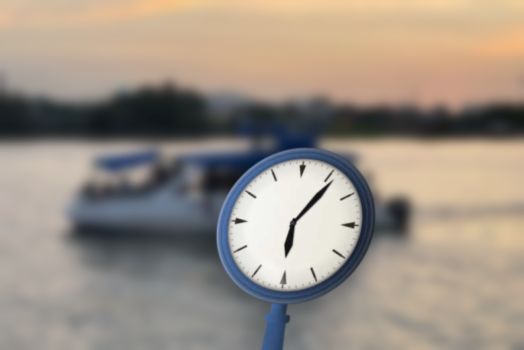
{"hour": 6, "minute": 6}
